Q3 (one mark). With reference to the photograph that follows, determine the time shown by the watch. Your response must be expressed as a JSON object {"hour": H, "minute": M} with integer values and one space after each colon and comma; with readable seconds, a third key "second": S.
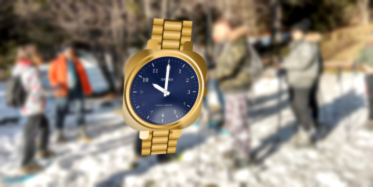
{"hour": 10, "minute": 0}
